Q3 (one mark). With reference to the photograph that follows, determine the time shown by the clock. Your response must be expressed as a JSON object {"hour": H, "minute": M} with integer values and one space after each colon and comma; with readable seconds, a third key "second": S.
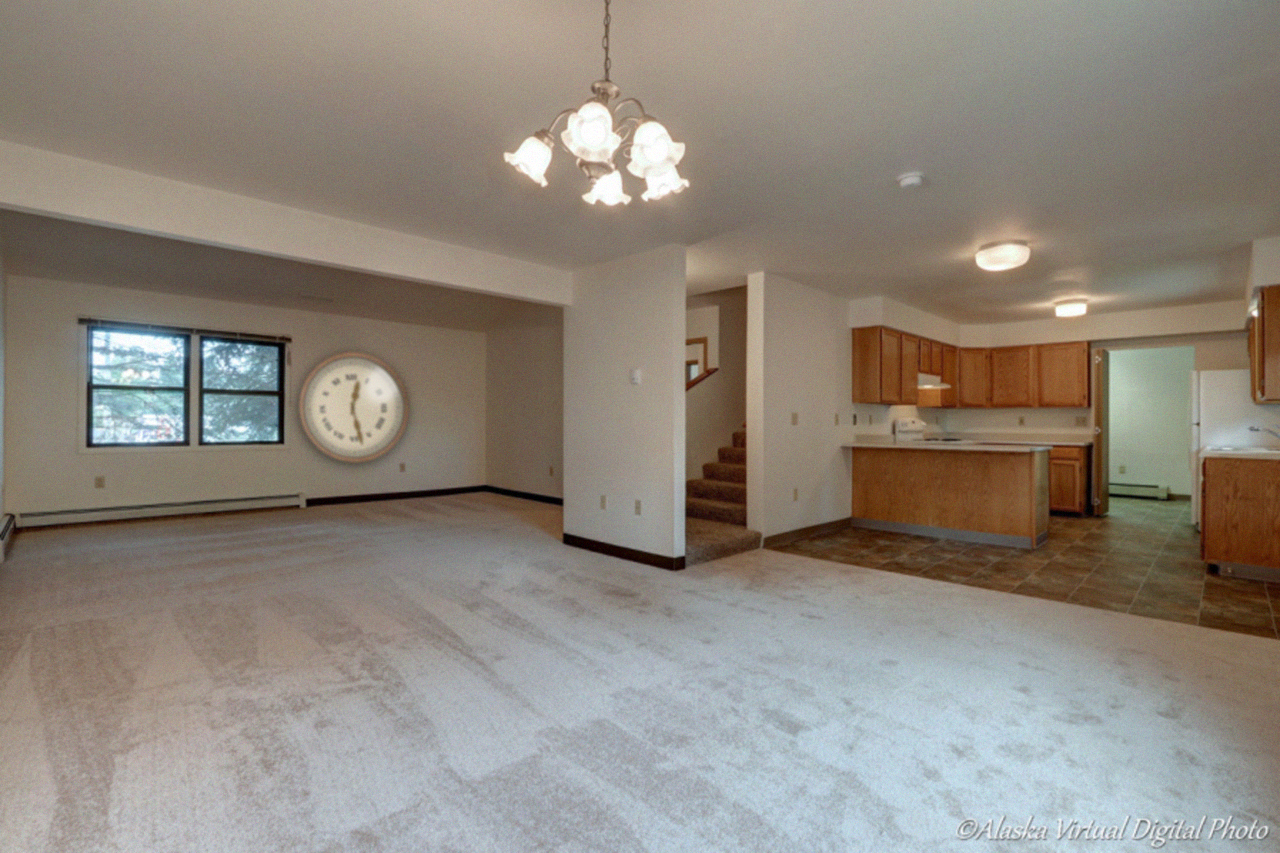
{"hour": 12, "minute": 28}
